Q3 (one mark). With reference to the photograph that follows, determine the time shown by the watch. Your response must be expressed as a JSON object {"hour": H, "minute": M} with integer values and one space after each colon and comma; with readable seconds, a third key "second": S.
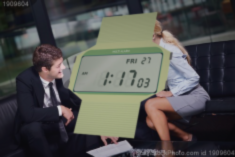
{"hour": 1, "minute": 17}
